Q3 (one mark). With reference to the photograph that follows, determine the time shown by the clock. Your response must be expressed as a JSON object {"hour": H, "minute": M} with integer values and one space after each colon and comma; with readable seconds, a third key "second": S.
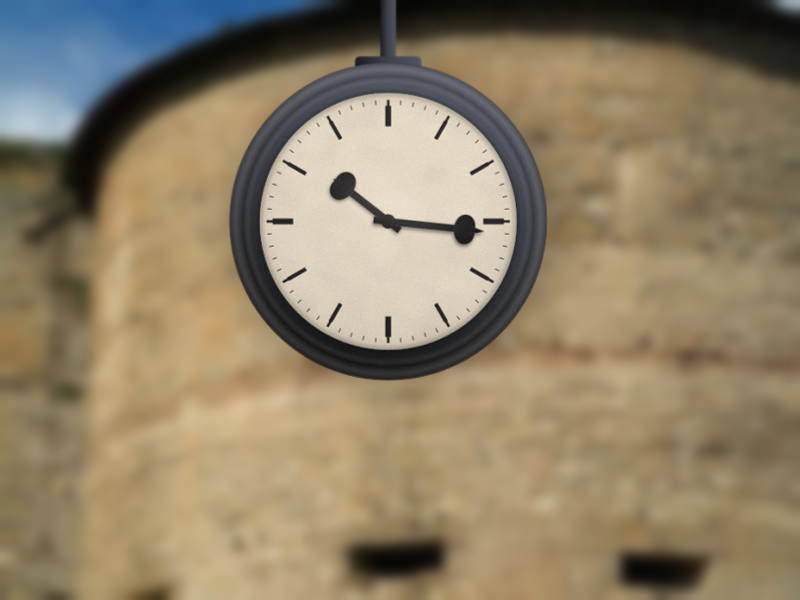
{"hour": 10, "minute": 16}
